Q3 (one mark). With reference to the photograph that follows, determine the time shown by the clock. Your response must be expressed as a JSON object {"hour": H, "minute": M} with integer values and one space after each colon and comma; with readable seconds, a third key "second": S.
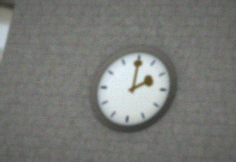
{"hour": 2, "minute": 0}
